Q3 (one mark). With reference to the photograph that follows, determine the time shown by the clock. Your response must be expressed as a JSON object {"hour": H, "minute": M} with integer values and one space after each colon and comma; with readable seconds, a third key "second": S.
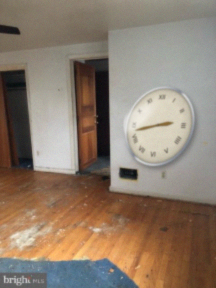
{"hour": 2, "minute": 43}
